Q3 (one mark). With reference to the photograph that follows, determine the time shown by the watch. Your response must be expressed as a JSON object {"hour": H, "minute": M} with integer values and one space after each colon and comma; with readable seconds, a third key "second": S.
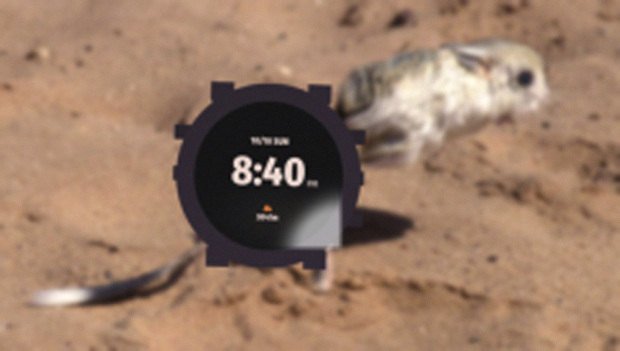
{"hour": 8, "minute": 40}
